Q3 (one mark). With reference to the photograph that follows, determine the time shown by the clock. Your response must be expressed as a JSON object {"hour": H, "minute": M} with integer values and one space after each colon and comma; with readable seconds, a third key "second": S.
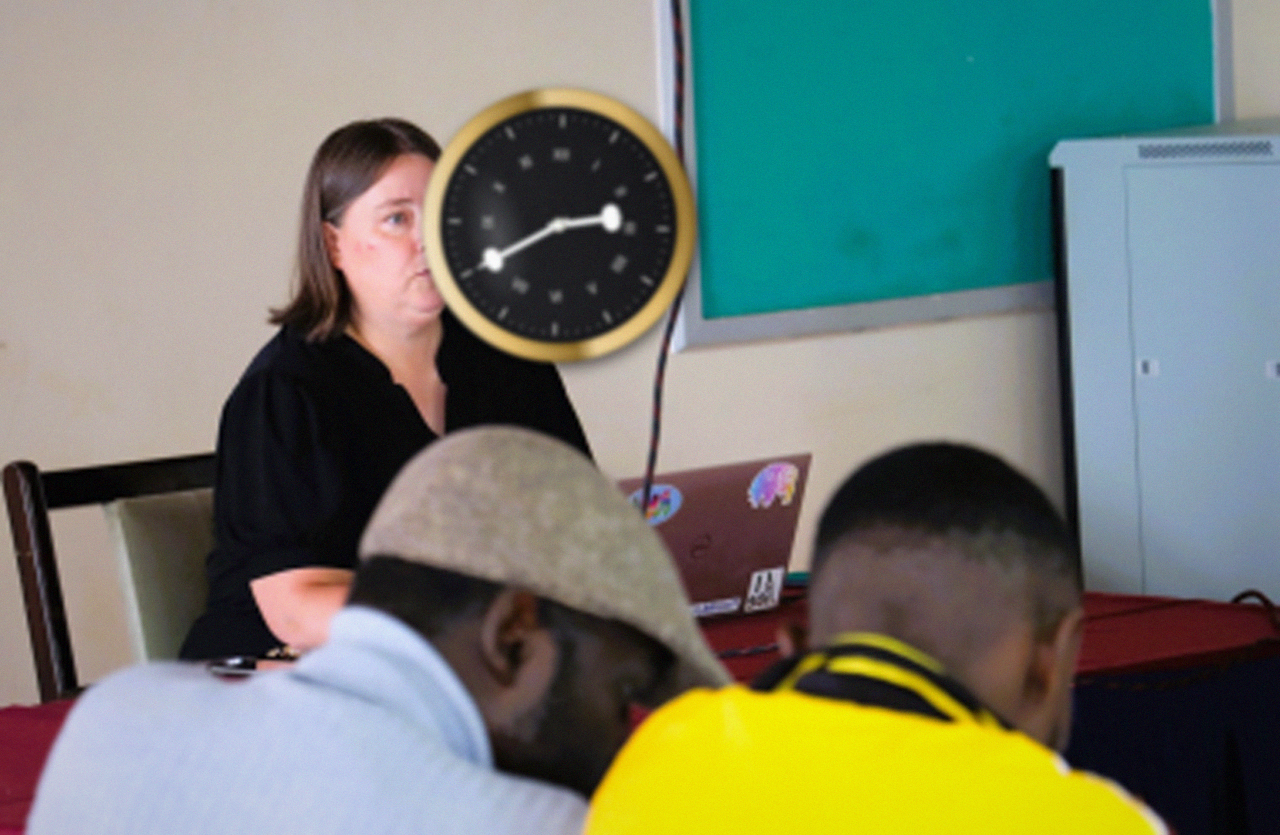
{"hour": 2, "minute": 40}
